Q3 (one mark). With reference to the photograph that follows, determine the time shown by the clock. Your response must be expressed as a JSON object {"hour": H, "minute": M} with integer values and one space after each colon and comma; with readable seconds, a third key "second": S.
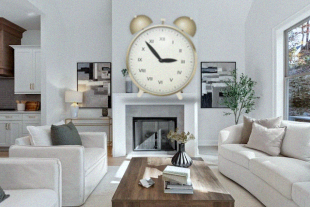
{"hour": 2, "minute": 53}
